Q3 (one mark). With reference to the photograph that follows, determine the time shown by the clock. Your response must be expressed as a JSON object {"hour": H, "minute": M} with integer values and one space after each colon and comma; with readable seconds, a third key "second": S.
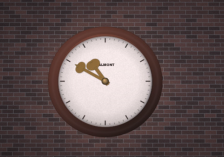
{"hour": 10, "minute": 50}
